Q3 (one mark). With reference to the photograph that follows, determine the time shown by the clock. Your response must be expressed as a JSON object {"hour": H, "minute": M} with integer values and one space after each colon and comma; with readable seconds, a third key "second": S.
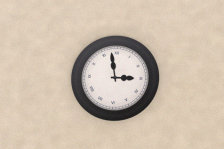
{"hour": 2, "minute": 58}
